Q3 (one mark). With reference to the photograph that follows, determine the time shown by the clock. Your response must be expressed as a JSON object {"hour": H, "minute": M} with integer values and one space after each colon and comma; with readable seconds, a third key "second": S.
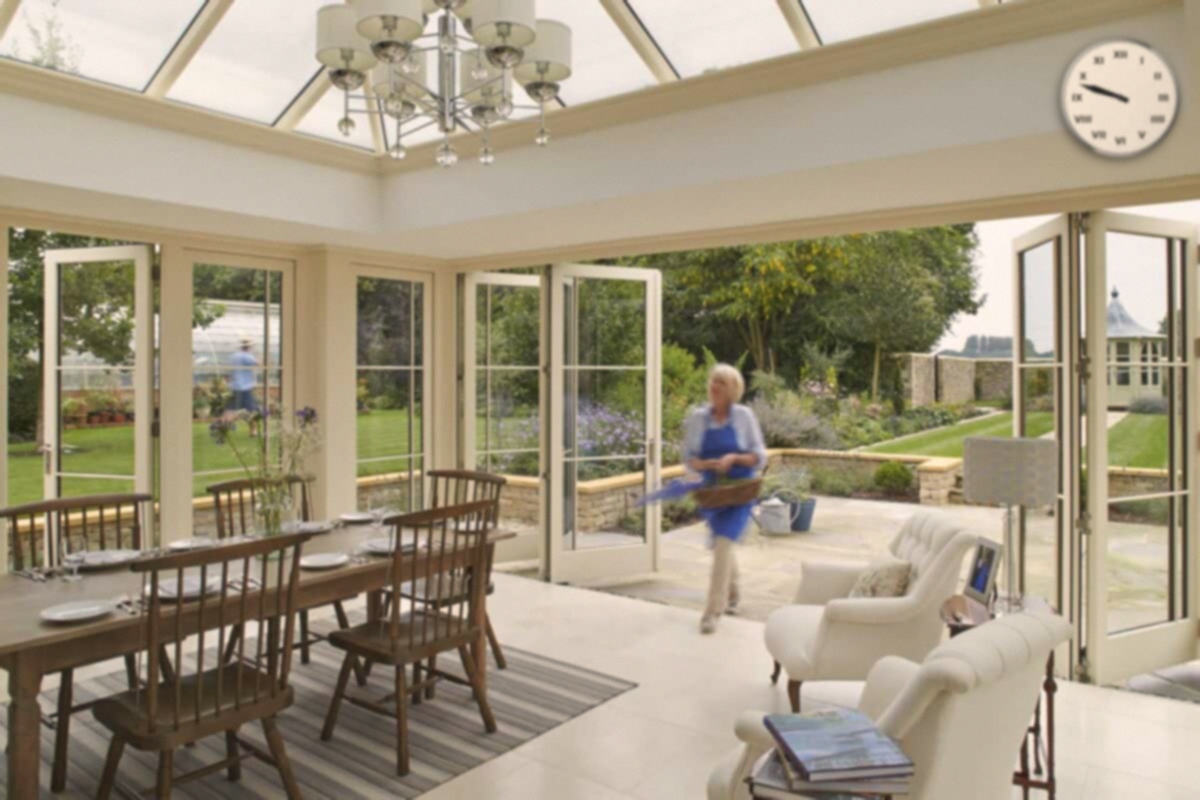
{"hour": 9, "minute": 48}
